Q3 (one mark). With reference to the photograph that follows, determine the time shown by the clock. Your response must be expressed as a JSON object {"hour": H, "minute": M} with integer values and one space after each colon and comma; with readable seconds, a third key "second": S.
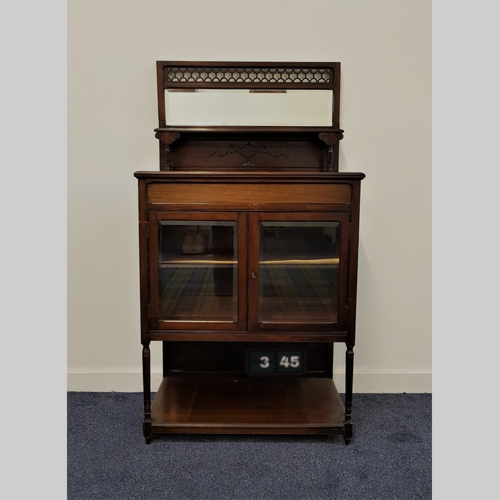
{"hour": 3, "minute": 45}
